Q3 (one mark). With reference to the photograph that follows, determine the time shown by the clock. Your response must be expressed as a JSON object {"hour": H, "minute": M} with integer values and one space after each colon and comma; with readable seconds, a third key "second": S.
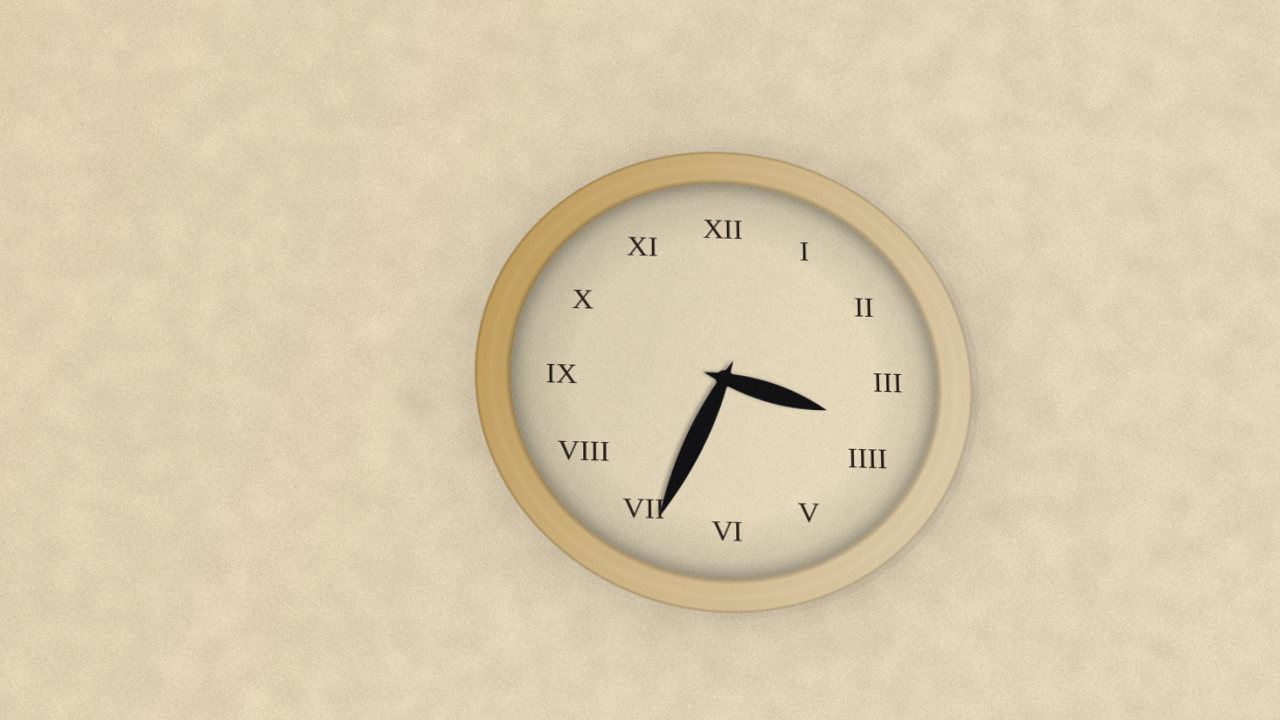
{"hour": 3, "minute": 34}
